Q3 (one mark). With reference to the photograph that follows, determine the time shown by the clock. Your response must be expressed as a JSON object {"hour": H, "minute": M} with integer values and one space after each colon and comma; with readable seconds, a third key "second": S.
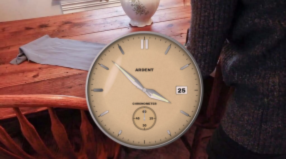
{"hour": 3, "minute": 52}
